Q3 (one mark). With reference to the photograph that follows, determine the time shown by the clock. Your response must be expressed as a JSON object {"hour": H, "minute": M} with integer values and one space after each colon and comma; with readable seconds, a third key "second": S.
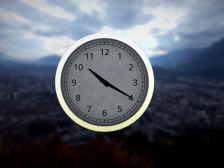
{"hour": 10, "minute": 20}
